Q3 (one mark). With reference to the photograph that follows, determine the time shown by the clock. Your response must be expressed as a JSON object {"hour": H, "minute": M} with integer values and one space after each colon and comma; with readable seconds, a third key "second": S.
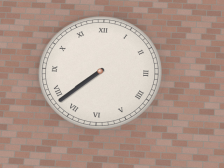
{"hour": 7, "minute": 38}
